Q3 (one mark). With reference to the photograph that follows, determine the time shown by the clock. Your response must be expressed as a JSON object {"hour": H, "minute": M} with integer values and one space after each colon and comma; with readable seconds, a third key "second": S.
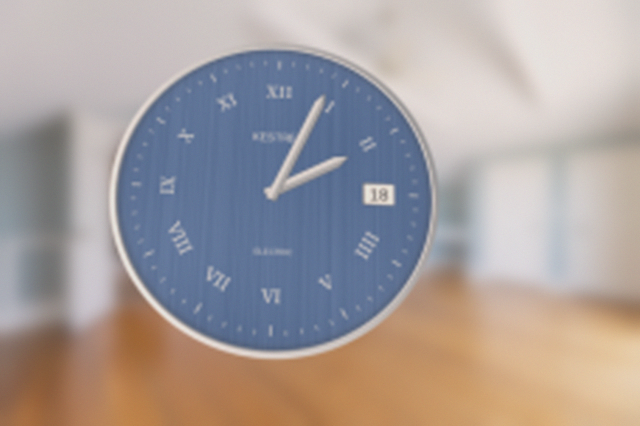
{"hour": 2, "minute": 4}
